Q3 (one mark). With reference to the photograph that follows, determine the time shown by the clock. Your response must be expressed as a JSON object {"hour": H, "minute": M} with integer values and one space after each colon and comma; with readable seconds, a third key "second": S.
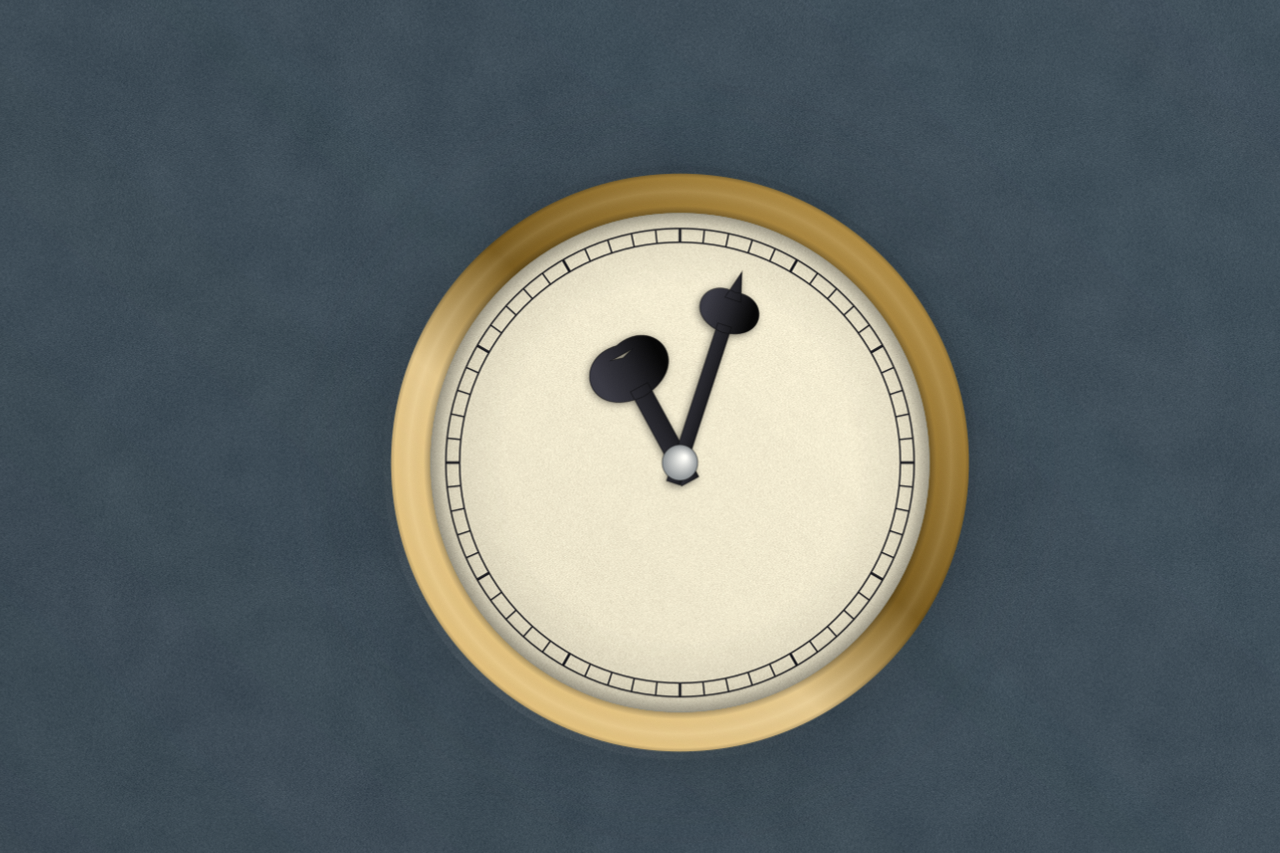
{"hour": 11, "minute": 3}
